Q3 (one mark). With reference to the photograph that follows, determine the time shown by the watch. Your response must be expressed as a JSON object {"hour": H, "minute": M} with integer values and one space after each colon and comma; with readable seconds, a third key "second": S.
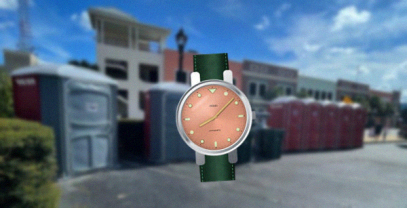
{"hour": 8, "minute": 8}
